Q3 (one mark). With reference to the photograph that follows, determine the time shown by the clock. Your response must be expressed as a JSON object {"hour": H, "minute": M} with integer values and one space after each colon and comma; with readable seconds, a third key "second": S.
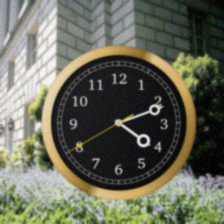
{"hour": 4, "minute": 11, "second": 40}
